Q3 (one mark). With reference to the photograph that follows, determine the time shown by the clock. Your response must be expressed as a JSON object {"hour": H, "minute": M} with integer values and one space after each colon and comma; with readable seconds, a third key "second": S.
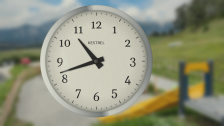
{"hour": 10, "minute": 42}
